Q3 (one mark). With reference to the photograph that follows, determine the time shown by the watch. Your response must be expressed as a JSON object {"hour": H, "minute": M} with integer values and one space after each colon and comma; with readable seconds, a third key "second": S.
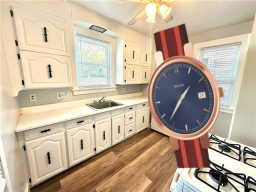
{"hour": 1, "minute": 37}
